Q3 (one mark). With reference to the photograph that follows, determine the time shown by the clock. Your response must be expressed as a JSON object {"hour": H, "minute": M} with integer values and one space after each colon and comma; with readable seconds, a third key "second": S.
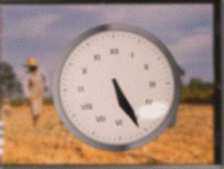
{"hour": 5, "minute": 26}
